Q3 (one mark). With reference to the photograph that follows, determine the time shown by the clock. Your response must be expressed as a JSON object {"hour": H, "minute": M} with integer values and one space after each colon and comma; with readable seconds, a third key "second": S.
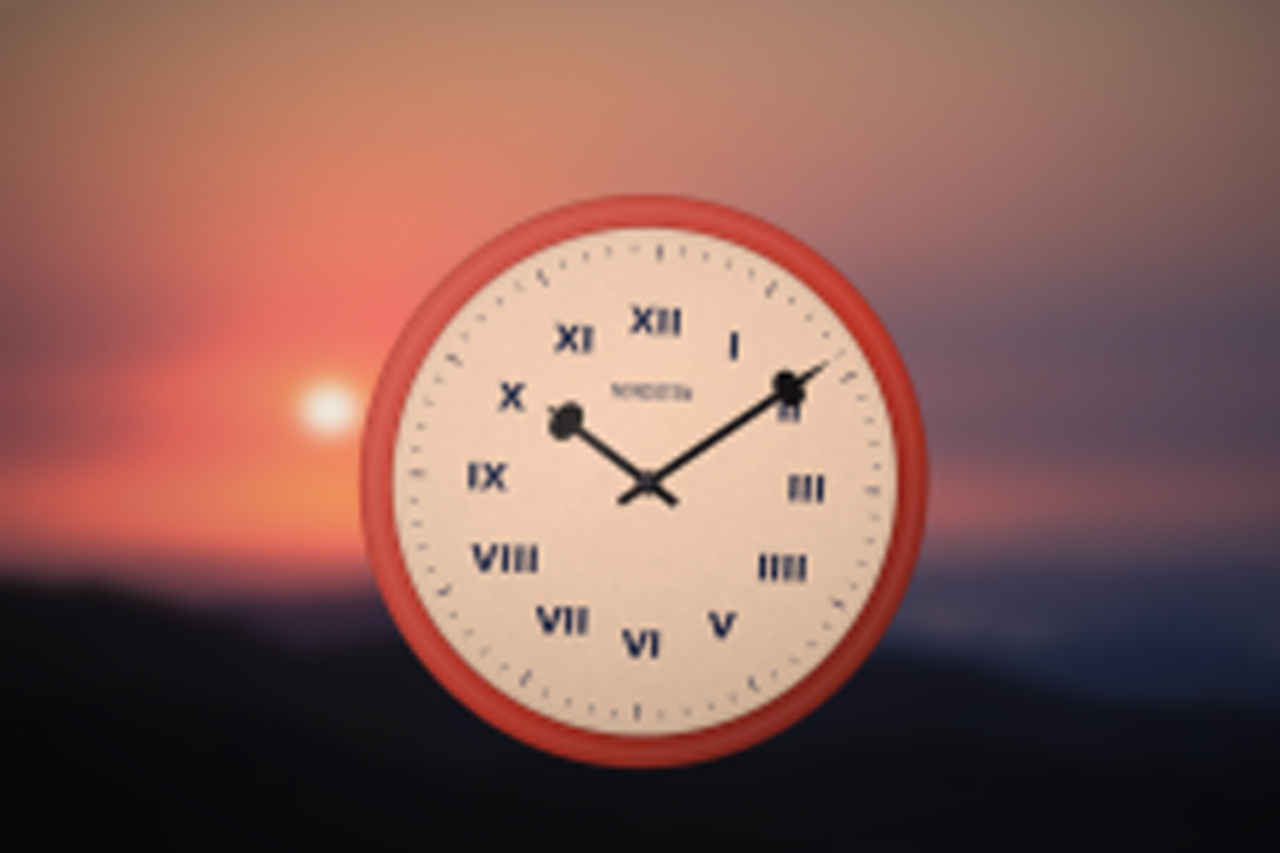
{"hour": 10, "minute": 9}
